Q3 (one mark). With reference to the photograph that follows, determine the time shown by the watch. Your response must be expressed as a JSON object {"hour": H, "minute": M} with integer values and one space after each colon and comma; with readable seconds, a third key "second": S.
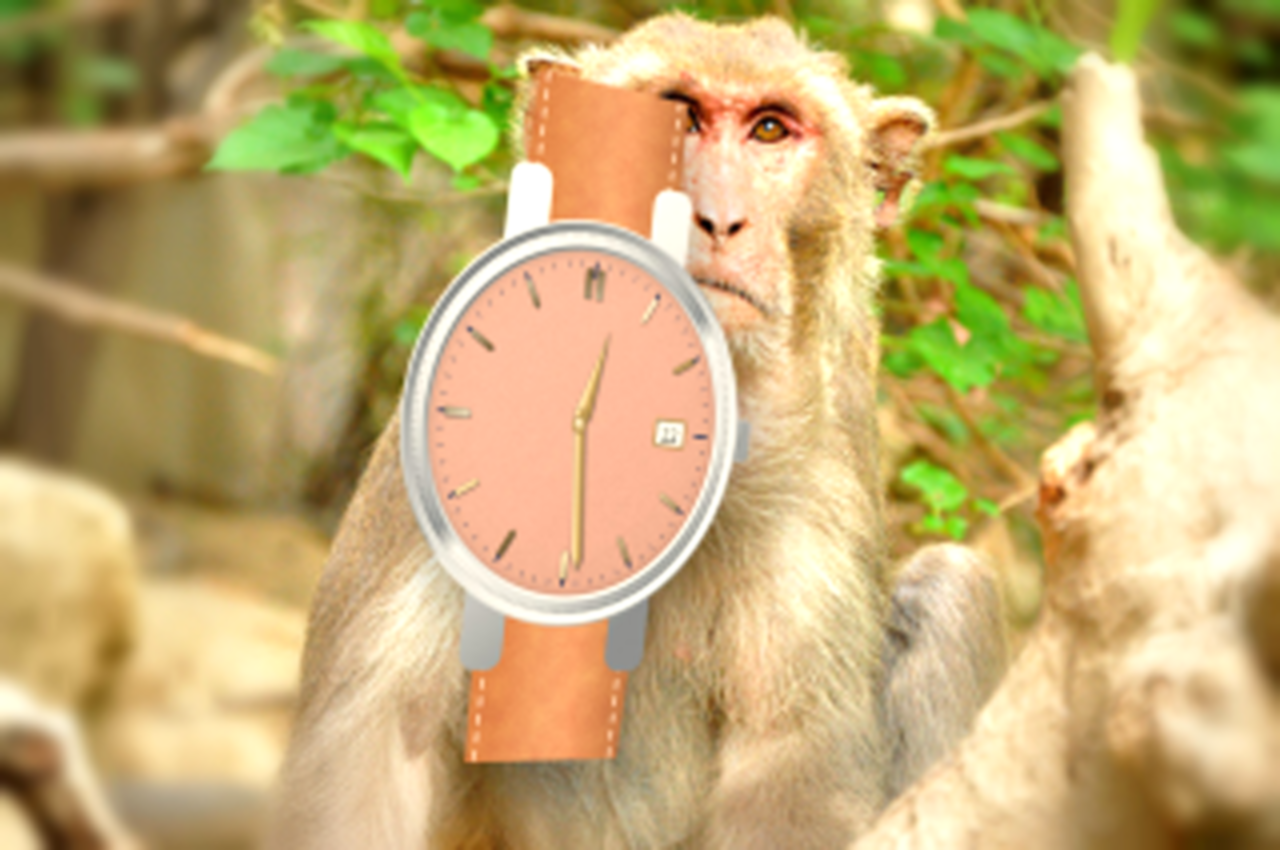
{"hour": 12, "minute": 29}
